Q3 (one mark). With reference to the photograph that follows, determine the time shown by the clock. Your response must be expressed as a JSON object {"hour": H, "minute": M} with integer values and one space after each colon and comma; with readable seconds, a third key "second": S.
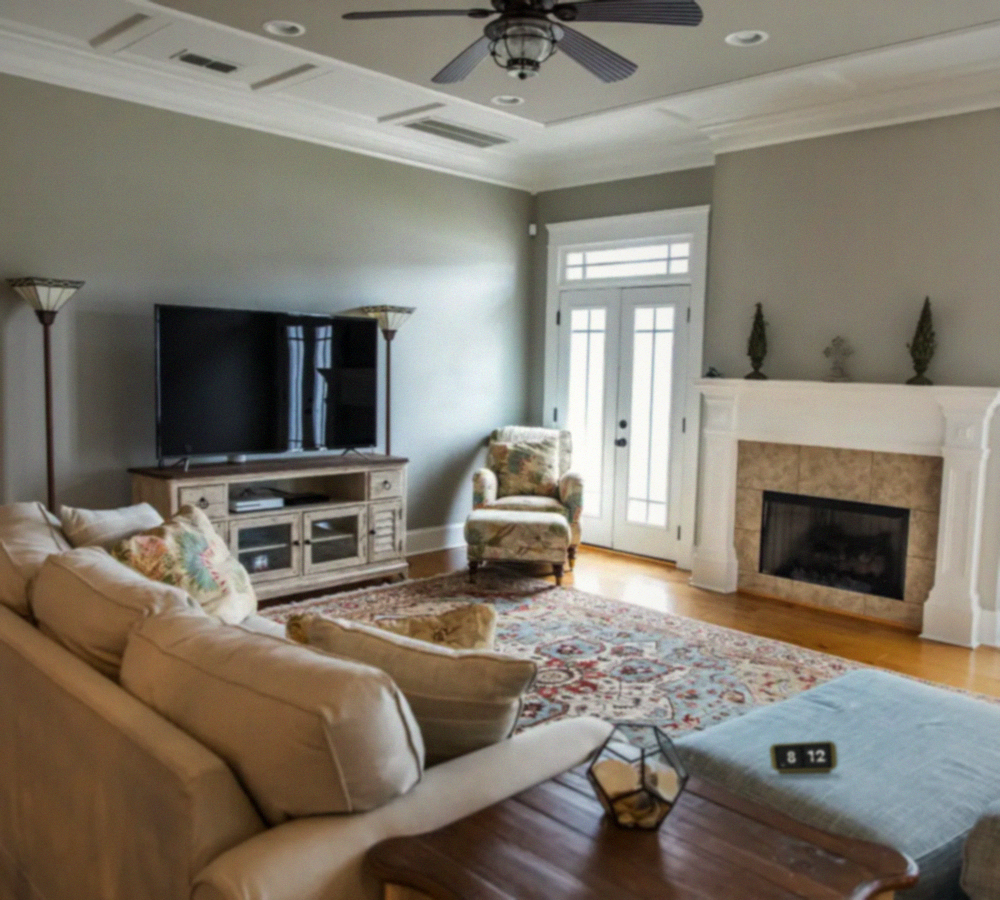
{"hour": 8, "minute": 12}
